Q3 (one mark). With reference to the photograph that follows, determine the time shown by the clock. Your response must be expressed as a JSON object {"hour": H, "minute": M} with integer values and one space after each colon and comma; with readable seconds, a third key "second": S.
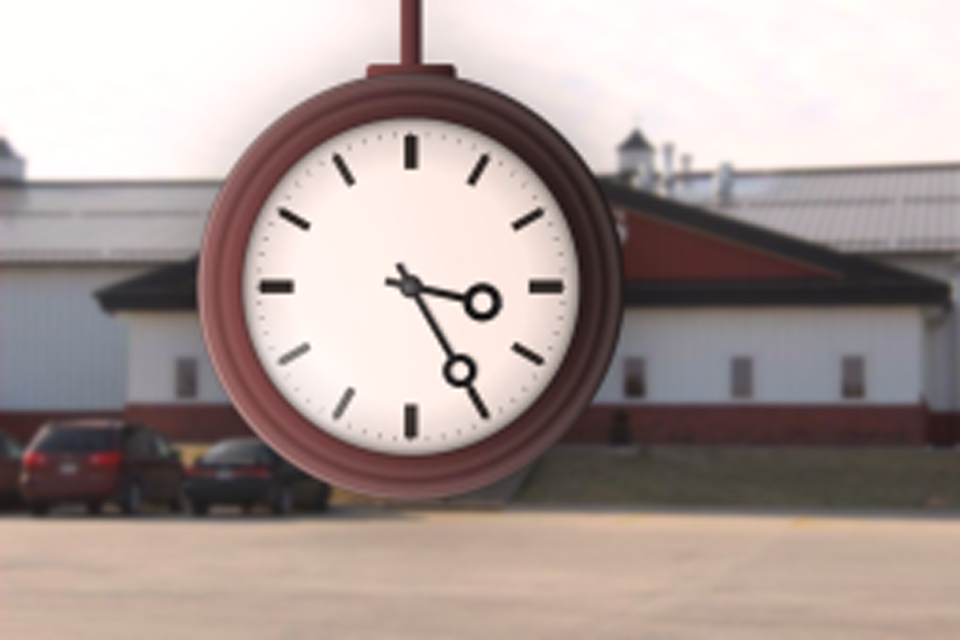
{"hour": 3, "minute": 25}
